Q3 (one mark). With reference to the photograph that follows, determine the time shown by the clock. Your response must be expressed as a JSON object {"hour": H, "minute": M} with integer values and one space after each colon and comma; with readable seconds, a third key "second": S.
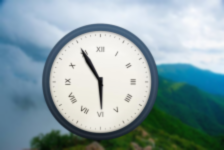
{"hour": 5, "minute": 55}
